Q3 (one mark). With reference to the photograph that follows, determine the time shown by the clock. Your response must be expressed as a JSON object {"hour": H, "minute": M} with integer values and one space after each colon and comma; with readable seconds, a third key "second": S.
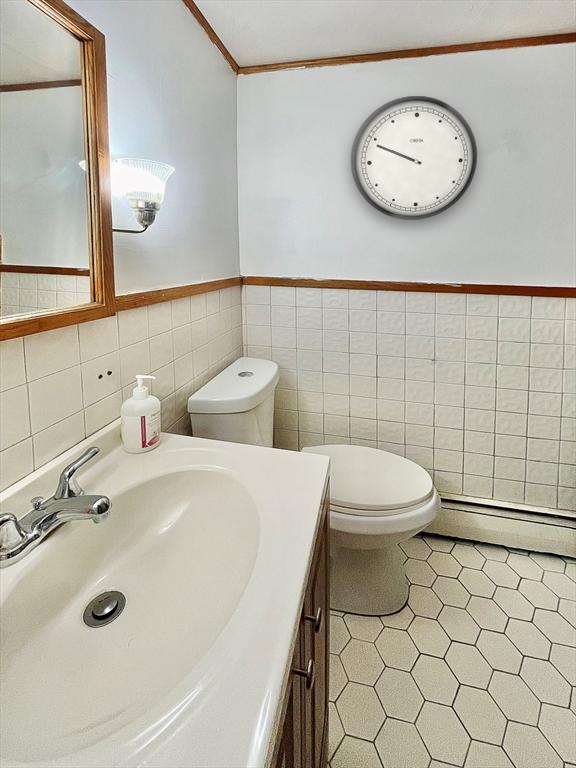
{"hour": 9, "minute": 49}
